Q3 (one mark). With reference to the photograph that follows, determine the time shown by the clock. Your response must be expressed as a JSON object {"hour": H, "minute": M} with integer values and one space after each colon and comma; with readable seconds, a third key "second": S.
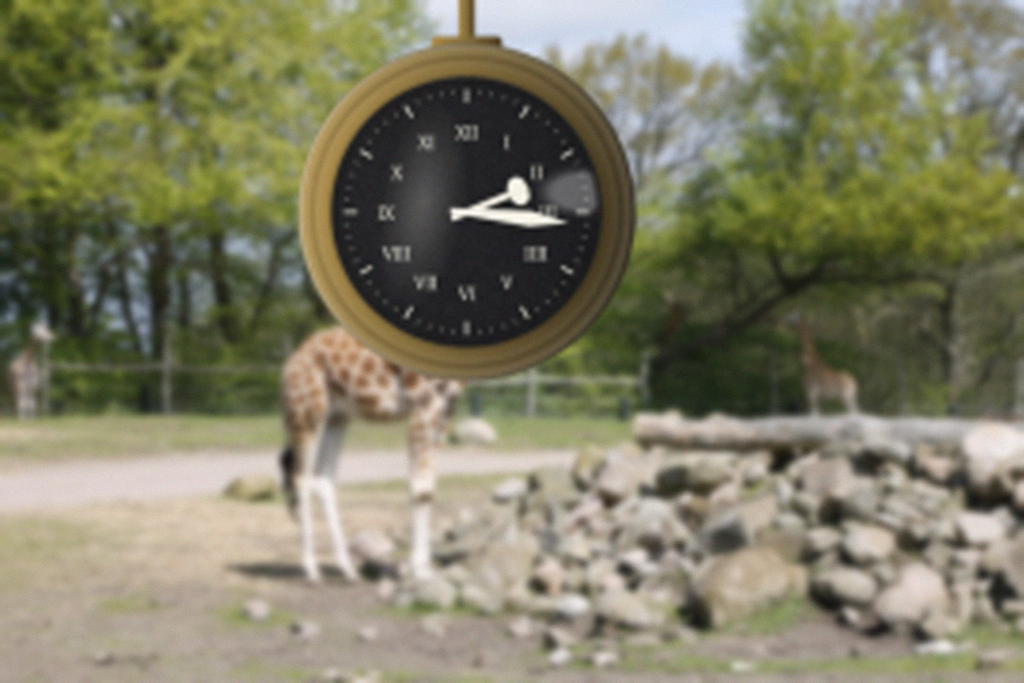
{"hour": 2, "minute": 16}
